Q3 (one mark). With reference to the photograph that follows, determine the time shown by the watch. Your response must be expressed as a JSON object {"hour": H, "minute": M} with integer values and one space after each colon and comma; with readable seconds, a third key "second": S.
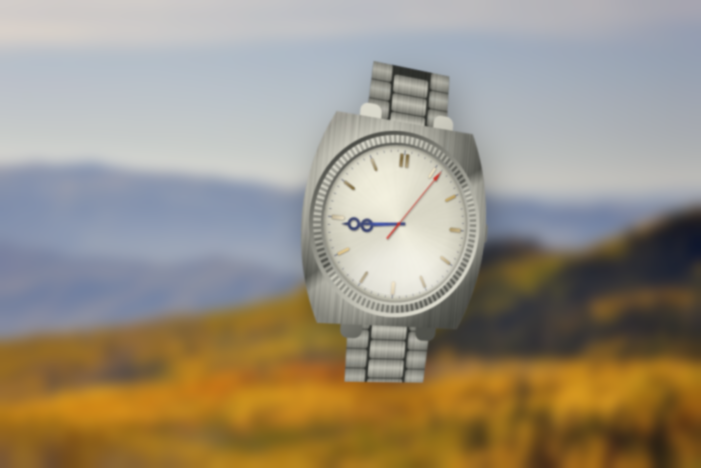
{"hour": 8, "minute": 44, "second": 6}
